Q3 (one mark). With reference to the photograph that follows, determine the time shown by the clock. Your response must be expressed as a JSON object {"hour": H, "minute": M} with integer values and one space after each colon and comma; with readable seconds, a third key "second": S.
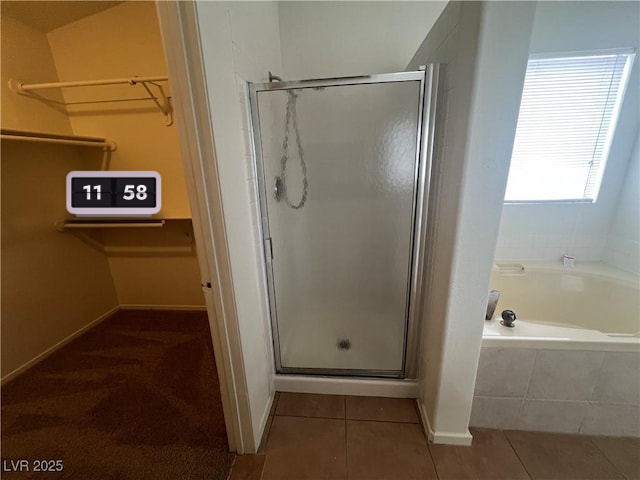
{"hour": 11, "minute": 58}
